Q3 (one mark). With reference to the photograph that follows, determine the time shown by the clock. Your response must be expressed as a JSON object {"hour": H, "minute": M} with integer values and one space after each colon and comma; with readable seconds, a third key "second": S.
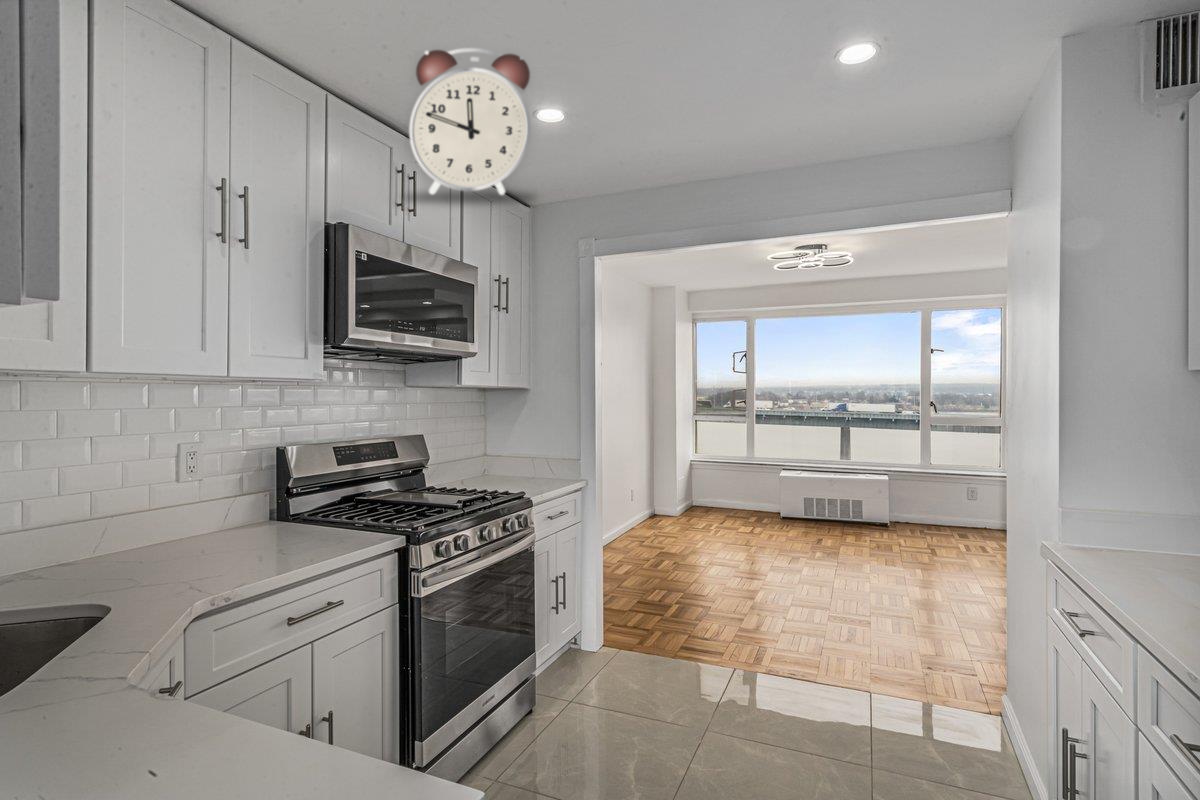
{"hour": 11, "minute": 48}
